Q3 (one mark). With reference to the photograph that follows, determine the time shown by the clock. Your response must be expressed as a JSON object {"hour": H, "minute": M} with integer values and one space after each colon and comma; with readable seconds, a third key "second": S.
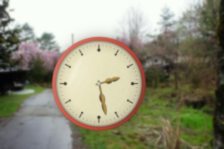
{"hour": 2, "minute": 28}
